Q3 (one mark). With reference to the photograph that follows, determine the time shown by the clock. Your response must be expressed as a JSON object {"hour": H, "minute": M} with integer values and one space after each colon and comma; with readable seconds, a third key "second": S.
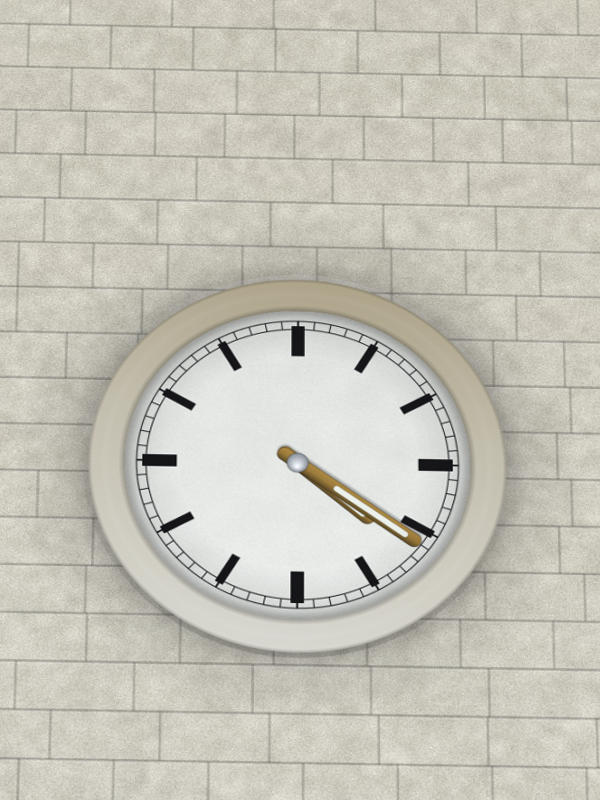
{"hour": 4, "minute": 21}
